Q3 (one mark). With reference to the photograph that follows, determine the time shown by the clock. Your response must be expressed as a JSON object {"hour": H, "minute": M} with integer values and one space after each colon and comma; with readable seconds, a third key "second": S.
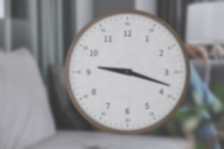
{"hour": 9, "minute": 18}
